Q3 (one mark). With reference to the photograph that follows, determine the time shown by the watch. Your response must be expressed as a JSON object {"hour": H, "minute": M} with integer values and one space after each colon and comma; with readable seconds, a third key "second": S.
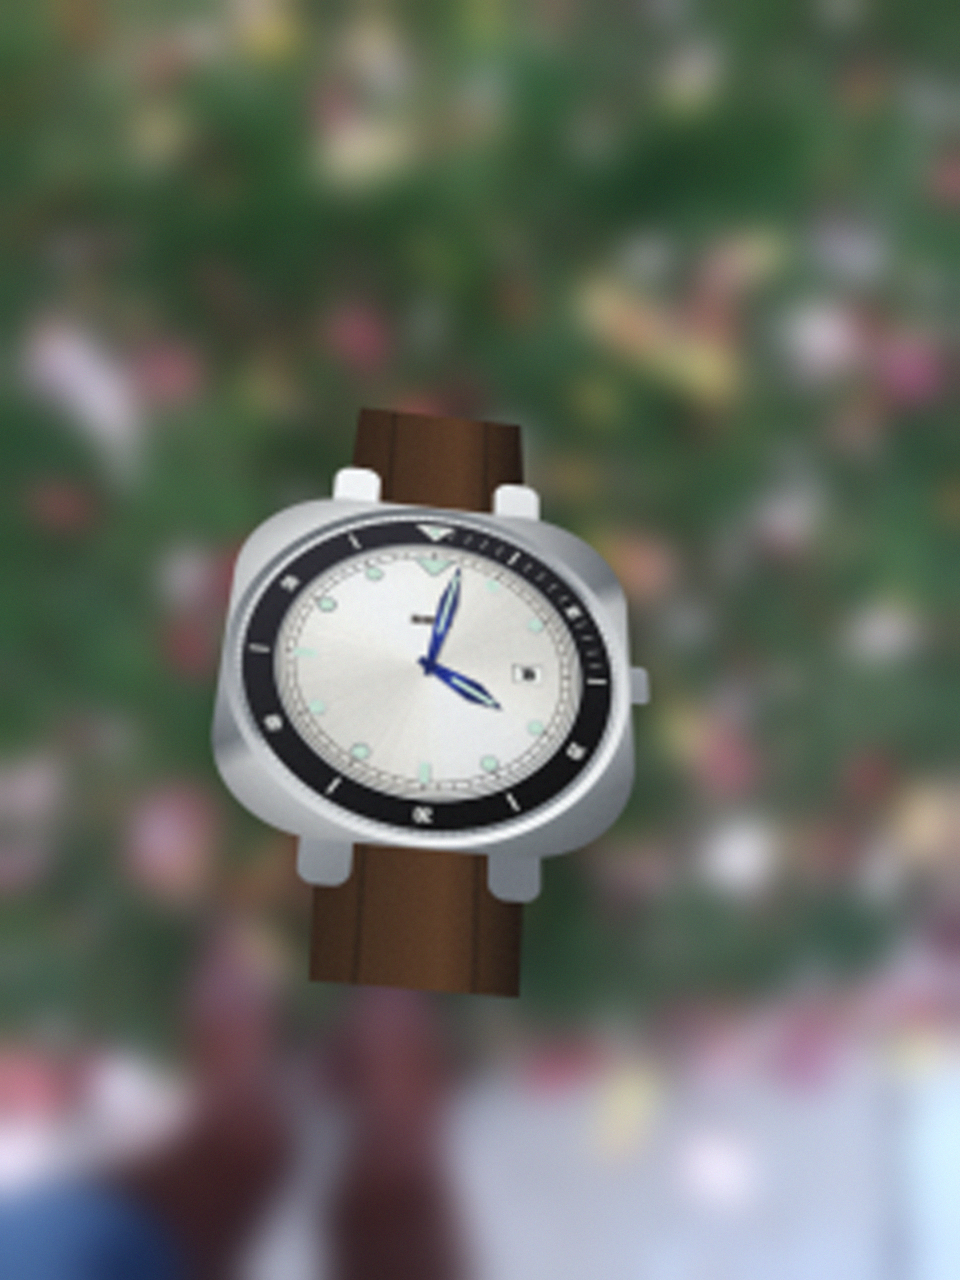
{"hour": 4, "minute": 2}
